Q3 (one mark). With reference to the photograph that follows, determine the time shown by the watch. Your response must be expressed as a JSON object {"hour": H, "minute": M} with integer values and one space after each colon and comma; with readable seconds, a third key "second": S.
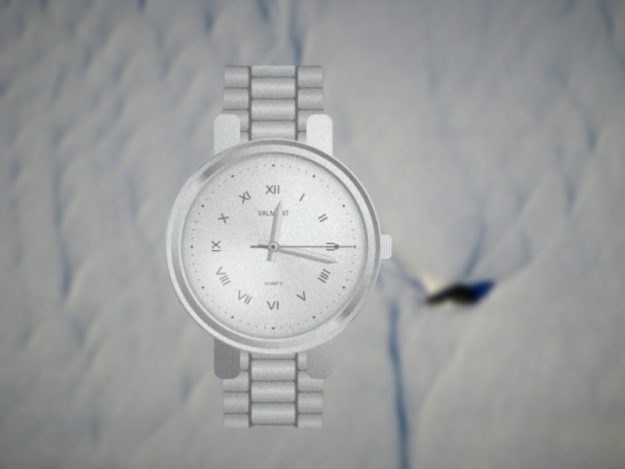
{"hour": 12, "minute": 17, "second": 15}
